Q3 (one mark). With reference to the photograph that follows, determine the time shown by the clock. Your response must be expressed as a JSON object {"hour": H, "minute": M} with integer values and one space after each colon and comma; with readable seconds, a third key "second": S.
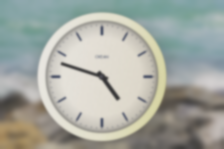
{"hour": 4, "minute": 48}
